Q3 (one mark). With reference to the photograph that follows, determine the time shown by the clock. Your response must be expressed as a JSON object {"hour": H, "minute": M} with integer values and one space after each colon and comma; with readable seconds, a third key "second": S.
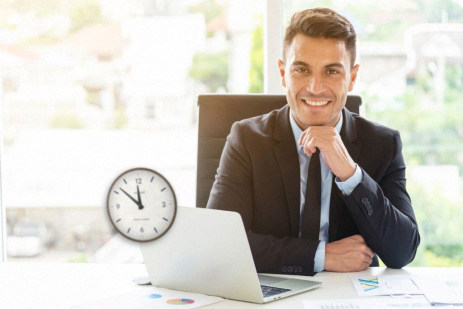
{"hour": 11, "minute": 52}
